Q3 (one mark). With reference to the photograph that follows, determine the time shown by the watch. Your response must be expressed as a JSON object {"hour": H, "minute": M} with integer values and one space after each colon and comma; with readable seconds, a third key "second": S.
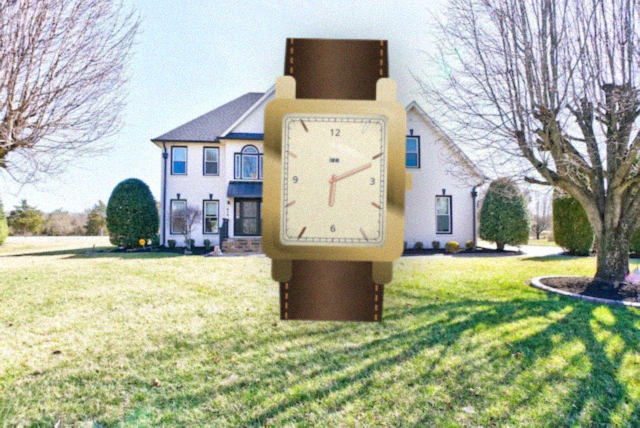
{"hour": 6, "minute": 11}
